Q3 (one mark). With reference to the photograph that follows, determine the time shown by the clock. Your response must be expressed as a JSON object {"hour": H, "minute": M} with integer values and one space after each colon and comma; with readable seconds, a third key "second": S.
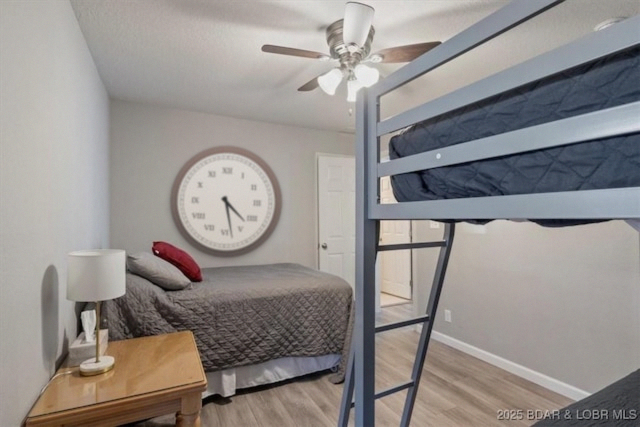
{"hour": 4, "minute": 28}
